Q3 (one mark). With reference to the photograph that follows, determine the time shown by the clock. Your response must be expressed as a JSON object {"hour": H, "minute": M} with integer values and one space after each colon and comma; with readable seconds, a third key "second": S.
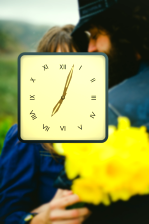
{"hour": 7, "minute": 3}
